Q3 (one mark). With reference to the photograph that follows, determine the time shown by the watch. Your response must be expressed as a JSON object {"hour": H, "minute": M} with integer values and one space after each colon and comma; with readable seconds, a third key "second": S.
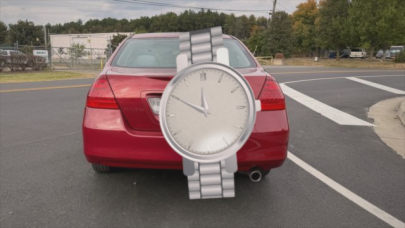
{"hour": 11, "minute": 50}
